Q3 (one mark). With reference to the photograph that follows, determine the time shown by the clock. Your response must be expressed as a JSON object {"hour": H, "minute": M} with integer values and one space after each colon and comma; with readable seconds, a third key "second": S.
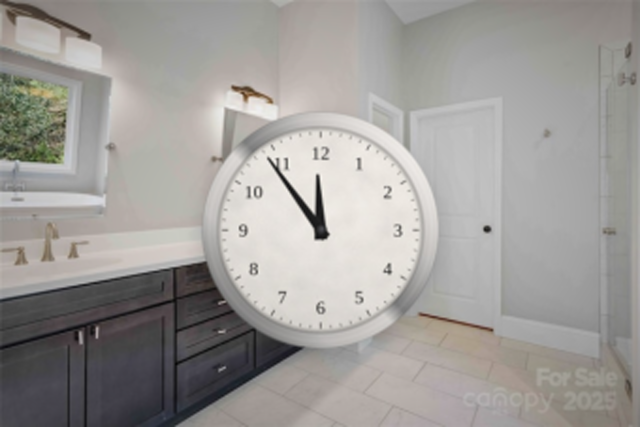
{"hour": 11, "minute": 54}
